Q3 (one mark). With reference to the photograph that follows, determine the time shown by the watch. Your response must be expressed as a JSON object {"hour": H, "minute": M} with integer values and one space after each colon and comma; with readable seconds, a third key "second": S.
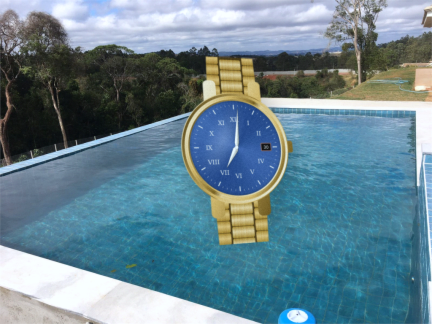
{"hour": 7, "minute": 1}
